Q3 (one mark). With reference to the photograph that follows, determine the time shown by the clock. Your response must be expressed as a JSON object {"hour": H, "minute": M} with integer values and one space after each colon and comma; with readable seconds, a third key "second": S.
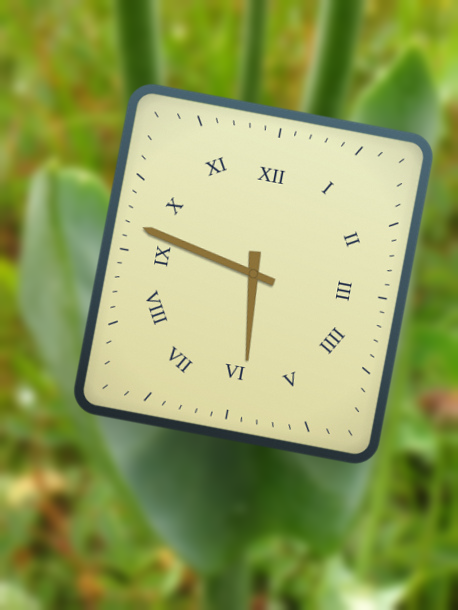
{"hour": 5, "minute": 47}
